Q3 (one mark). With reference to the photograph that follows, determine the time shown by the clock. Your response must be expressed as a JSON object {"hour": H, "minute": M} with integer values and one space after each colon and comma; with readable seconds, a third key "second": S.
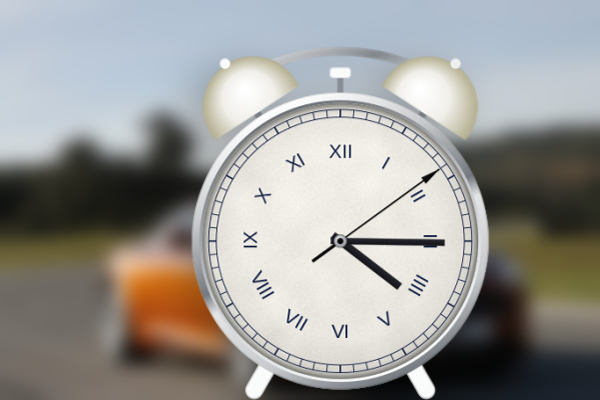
{"hour": 4, "minute": 15, "second": 9}
